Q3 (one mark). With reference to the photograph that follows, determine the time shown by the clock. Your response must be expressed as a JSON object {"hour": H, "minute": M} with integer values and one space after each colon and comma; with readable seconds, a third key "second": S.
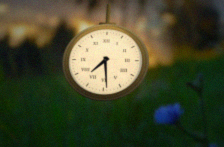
{"hour": 7, "minute": 29}
